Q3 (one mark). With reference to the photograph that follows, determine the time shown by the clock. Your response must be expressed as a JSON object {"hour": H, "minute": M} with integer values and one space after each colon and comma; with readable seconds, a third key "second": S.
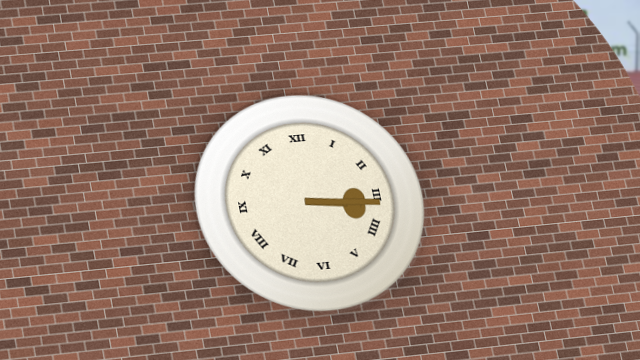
{"hour": 3, "minute": 16}
